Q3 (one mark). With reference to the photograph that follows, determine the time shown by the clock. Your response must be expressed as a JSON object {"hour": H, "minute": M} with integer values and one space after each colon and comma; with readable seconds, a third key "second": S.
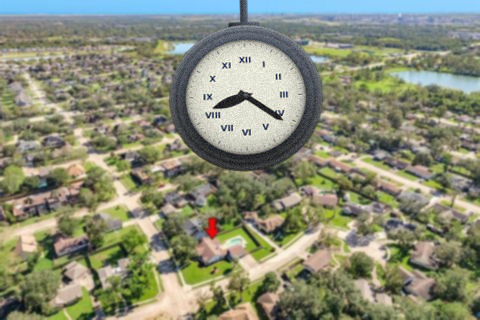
{"hour": 8, "minute": 21}
